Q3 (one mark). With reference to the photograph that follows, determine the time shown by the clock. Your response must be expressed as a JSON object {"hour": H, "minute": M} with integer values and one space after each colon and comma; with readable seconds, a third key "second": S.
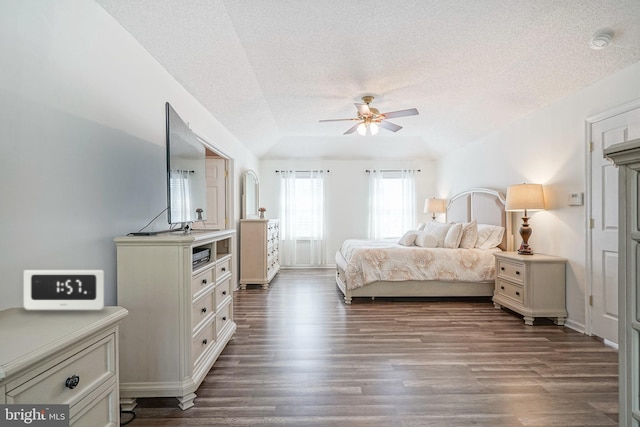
{"hour": 1, "minute": 57}
